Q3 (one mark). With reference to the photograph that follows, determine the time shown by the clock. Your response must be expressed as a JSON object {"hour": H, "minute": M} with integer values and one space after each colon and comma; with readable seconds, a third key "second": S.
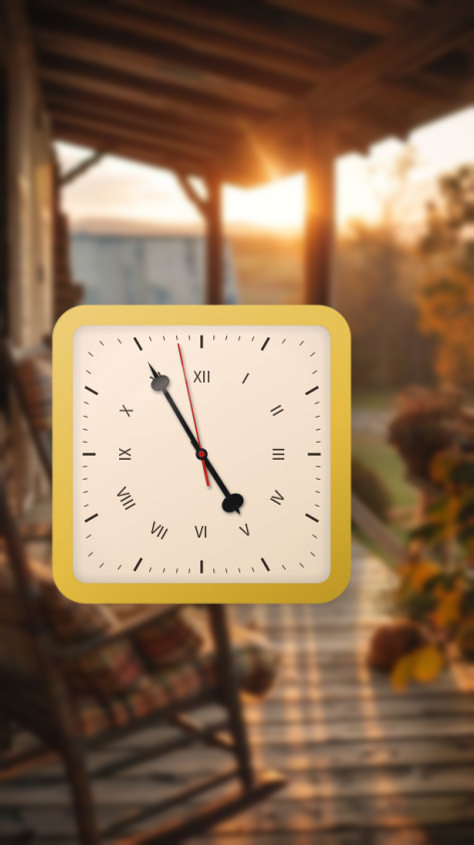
{"hour": 4, "minute": 54, "second": 58}
